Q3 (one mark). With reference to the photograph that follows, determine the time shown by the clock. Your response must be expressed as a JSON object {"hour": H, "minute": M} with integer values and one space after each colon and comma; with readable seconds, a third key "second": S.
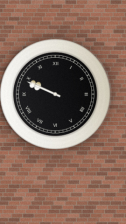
{"hour": 9, "minute": 49}
